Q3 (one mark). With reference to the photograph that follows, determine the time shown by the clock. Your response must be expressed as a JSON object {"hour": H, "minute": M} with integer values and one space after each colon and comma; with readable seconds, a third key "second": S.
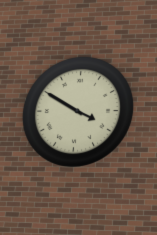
{"hour": 3, "minute": 50}
